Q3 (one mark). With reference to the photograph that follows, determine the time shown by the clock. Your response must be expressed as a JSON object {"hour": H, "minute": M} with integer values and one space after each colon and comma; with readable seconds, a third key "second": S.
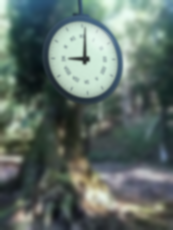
{"hour": 9, "minute": 1}
